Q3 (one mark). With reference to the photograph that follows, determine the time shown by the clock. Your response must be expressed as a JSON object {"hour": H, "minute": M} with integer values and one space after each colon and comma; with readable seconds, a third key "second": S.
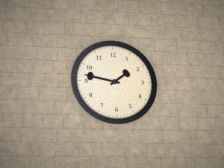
{"hour": 1, "minute": 47}
